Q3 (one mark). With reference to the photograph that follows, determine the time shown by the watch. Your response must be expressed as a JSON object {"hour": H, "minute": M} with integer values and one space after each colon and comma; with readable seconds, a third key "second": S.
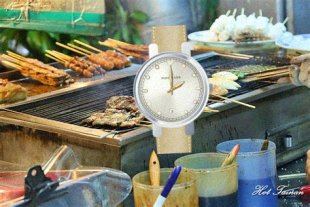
{"hour": 2, "minute": 0}
